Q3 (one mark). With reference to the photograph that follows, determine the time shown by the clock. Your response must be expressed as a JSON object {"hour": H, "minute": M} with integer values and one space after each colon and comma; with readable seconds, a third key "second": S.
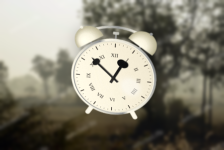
{"hour": 12, "minute": 52}
